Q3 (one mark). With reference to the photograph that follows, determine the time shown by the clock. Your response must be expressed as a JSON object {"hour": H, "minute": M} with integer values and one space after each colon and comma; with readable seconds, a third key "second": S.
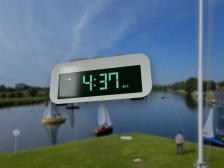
{"hour": 4, "minute": 37}
